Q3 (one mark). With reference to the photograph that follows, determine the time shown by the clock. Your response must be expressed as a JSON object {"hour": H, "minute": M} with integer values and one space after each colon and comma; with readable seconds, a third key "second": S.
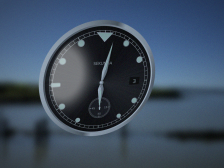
{"hour": 6, "minute": 2}
